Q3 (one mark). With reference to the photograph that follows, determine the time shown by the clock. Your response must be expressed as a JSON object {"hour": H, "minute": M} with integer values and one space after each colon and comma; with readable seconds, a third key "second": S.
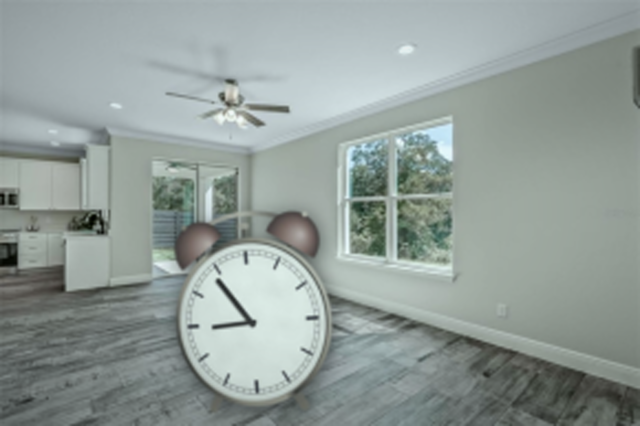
{"hour": 8, "minute": 54}
